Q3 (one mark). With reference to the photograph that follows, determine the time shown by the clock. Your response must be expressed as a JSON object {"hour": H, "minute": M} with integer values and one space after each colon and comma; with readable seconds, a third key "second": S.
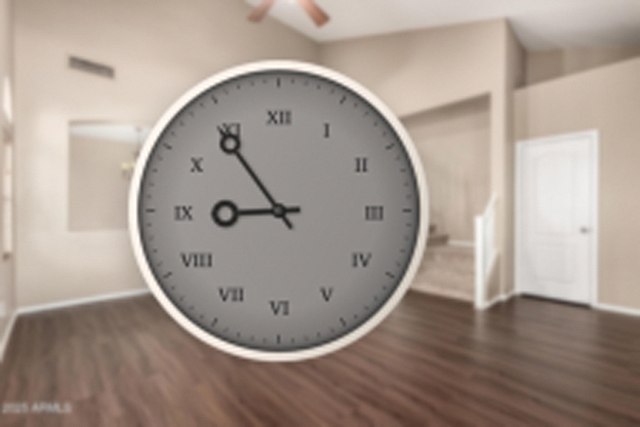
{"hour": 8, "minute": 54}
